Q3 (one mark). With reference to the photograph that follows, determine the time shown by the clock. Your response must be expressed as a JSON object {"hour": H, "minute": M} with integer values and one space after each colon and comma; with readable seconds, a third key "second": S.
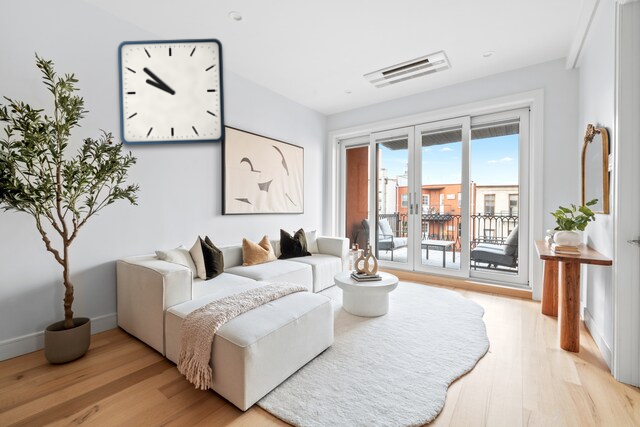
{"hour": 9, "minute": 52}
